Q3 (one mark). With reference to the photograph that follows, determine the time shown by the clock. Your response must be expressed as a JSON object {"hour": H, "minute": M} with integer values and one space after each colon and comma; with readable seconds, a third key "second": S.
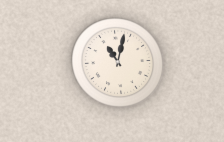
{"hour": 11, "minute": 3}
